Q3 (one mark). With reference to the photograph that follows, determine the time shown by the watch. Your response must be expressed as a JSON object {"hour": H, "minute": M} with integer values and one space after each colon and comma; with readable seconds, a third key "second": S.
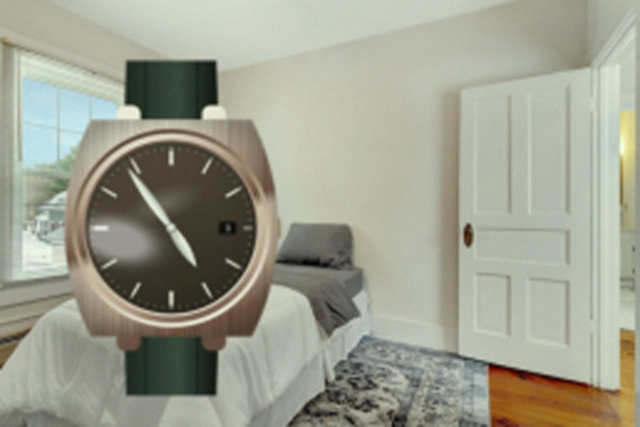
{"hour": 4, "minute": 54}
